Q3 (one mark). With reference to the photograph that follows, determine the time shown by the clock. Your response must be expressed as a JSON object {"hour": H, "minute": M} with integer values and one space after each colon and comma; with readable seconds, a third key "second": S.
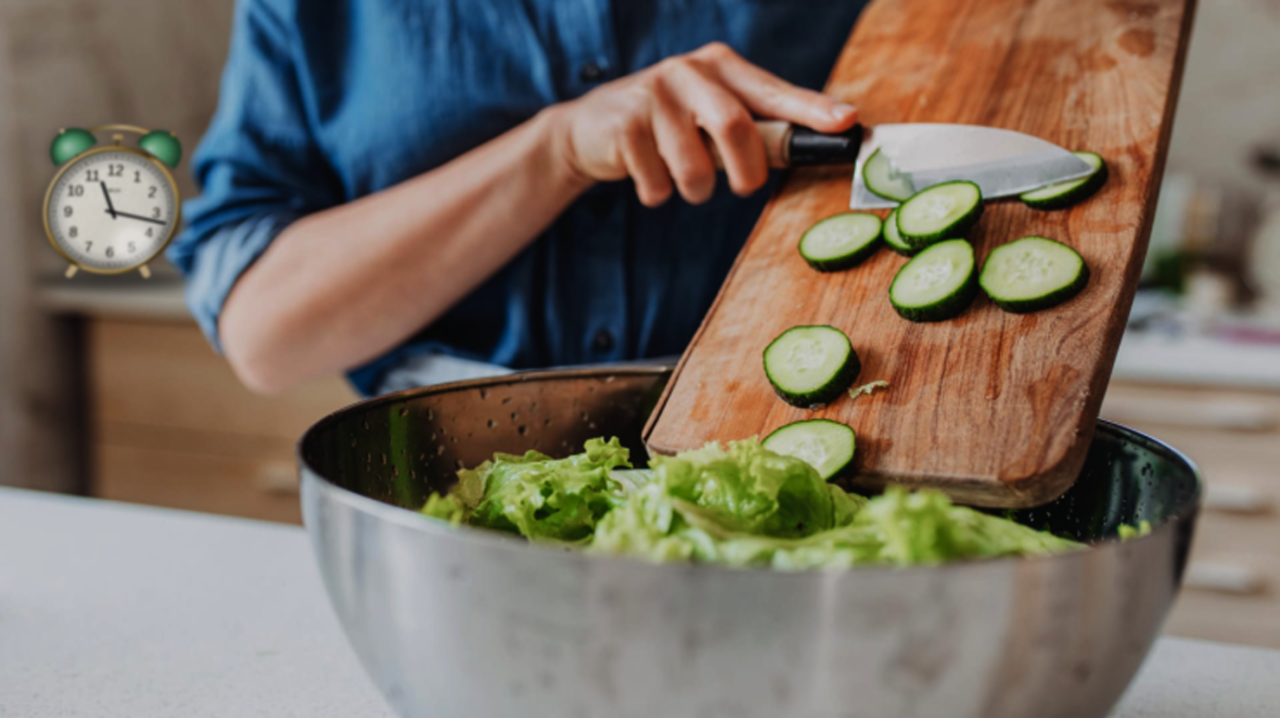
{"hour": 11, "minute": 17}
